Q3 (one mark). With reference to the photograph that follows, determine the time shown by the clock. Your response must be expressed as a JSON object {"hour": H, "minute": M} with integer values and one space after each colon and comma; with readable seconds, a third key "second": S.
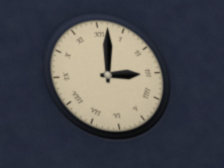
{"hour": 3, "minute": 2}
